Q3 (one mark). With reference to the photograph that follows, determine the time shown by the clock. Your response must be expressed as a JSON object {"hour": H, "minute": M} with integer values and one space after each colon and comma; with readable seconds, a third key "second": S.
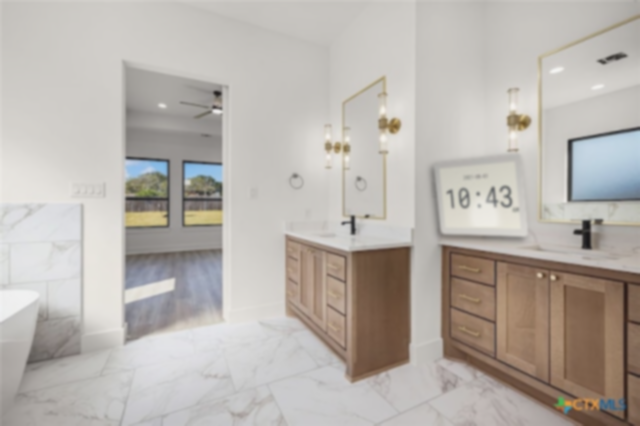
{"hour": 10, "minute": 43}
